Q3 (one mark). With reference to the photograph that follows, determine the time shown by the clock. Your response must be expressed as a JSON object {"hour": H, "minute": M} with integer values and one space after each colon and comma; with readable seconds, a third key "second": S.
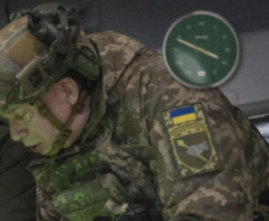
{"hour": 3, "minute": 49}
